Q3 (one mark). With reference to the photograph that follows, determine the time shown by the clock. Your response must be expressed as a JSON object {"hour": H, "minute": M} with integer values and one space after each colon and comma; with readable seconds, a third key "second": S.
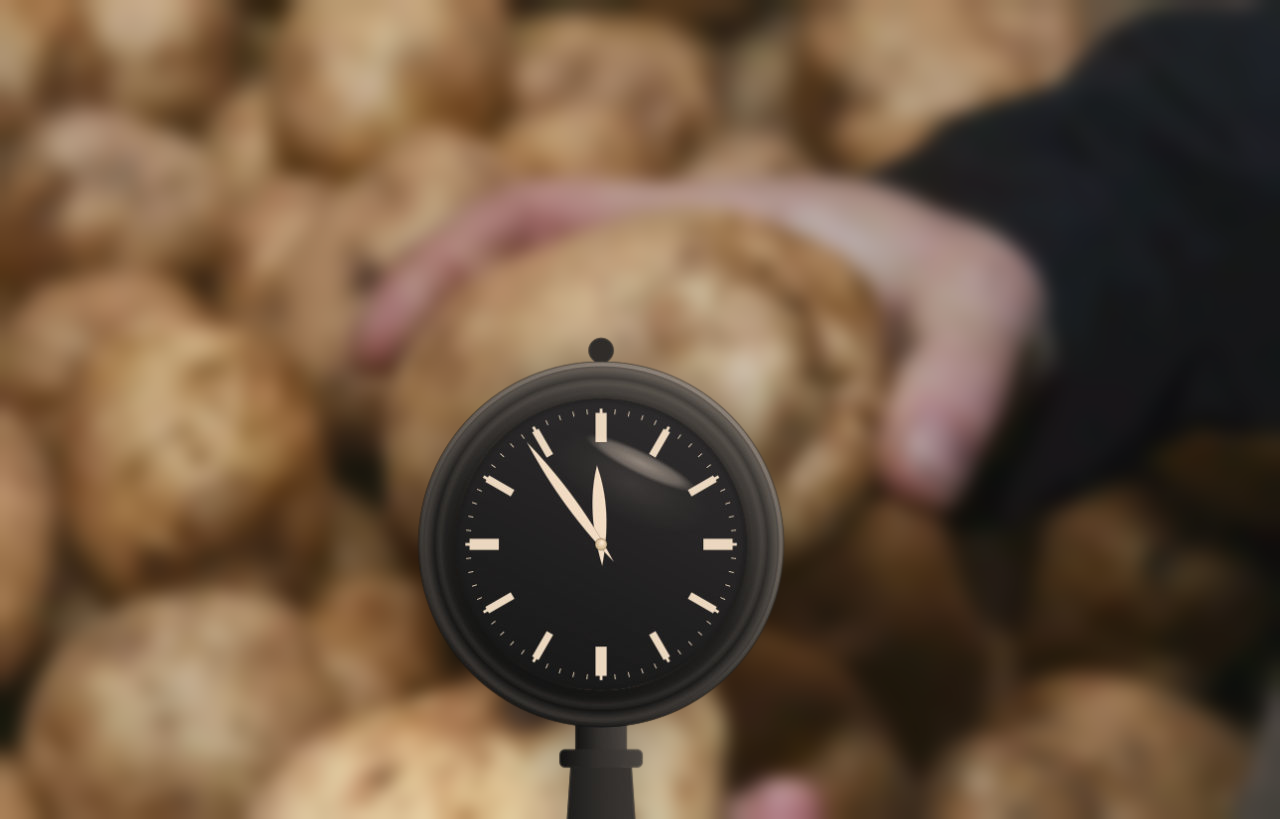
{"hour": 11, "minute": 54}
